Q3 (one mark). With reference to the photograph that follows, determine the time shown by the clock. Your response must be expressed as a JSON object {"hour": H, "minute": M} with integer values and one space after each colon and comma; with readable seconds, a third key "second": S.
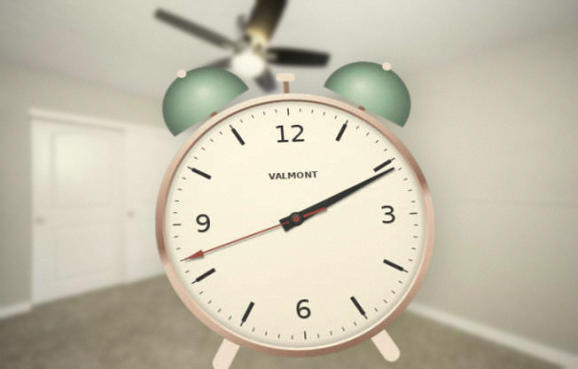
{"hour": 2, "minute": 10, "second": 42}
